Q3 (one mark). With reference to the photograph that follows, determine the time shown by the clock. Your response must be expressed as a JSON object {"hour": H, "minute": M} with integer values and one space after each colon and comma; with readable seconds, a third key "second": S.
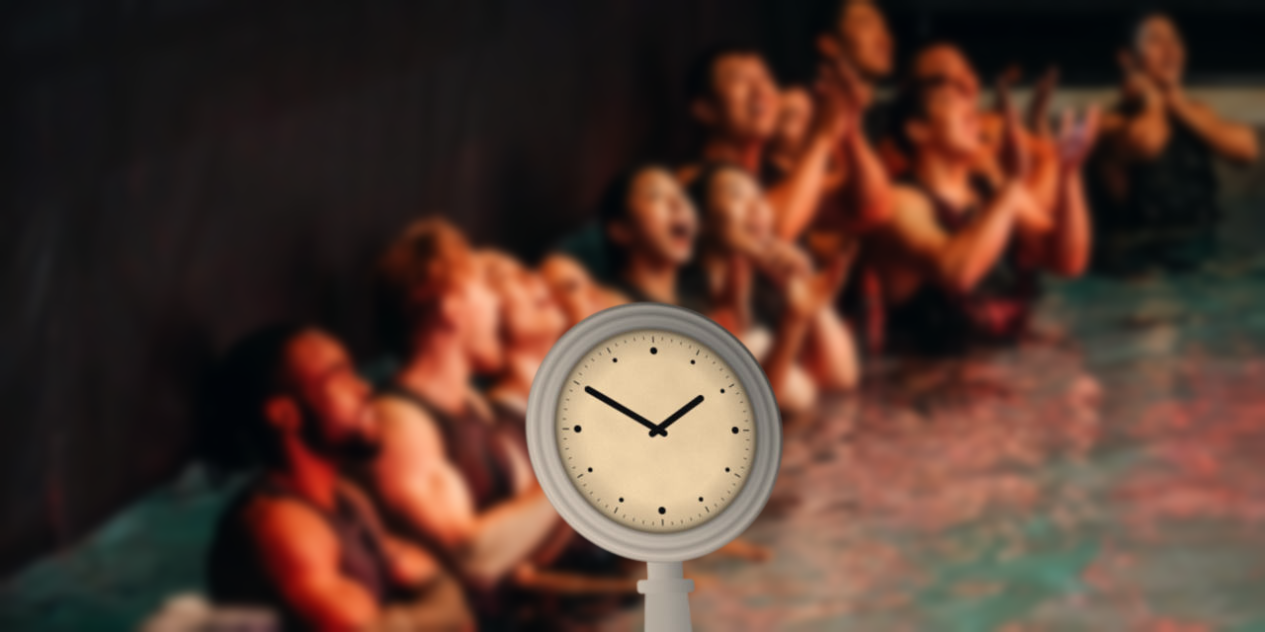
{"hour": 1, "minute": 50}
